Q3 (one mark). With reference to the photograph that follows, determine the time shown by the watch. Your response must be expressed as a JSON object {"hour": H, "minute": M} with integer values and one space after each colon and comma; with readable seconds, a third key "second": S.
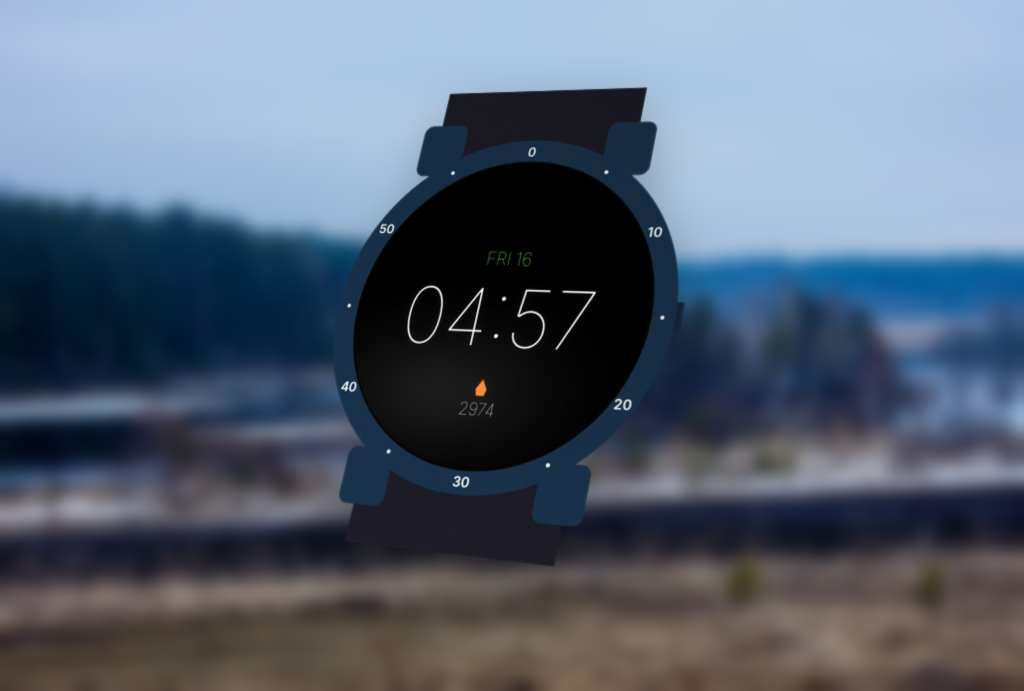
{"hour": 4, "minute": 57}
